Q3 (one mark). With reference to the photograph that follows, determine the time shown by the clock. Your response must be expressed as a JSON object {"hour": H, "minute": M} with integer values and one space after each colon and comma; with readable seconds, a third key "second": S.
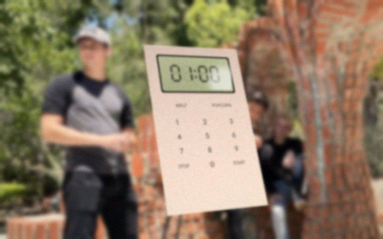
{"hour": 1, "minute": 0}
